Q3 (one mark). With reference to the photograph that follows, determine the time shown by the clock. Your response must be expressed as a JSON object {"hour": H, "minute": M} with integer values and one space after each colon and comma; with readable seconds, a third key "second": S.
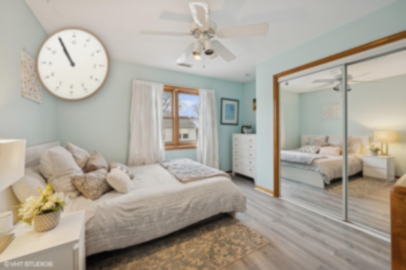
{"hour": 10, "minute": 55}
